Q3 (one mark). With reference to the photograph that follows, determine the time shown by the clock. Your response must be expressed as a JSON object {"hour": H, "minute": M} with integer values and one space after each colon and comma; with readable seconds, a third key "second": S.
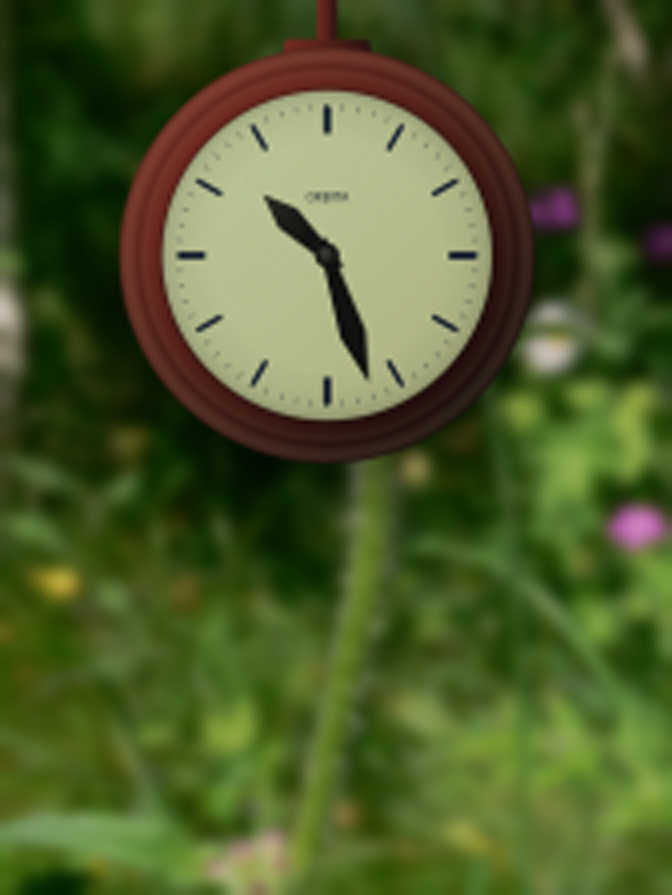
{"hour": 10, "minute": 27}
